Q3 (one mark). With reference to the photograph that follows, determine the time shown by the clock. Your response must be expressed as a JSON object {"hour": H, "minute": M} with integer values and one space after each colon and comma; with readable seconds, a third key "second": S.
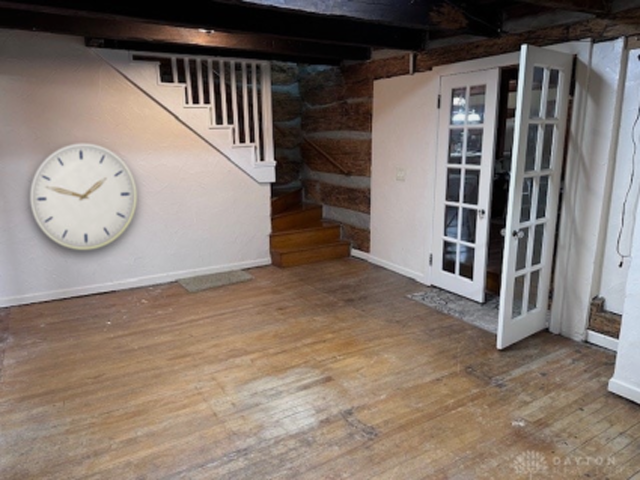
{"hour": 1, "minute": 48}
